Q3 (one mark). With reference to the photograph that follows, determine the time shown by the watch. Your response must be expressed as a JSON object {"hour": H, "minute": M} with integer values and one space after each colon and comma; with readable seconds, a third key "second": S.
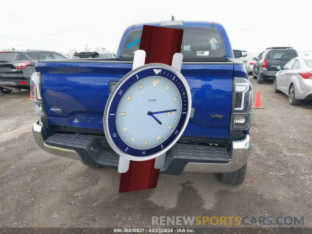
{"hour": 4, "minute": 14}
